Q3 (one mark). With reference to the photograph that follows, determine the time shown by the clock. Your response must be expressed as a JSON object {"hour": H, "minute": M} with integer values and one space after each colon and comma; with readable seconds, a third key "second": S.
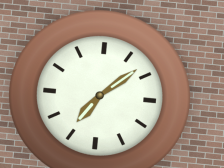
{"hour": 7, "minute": 8}
